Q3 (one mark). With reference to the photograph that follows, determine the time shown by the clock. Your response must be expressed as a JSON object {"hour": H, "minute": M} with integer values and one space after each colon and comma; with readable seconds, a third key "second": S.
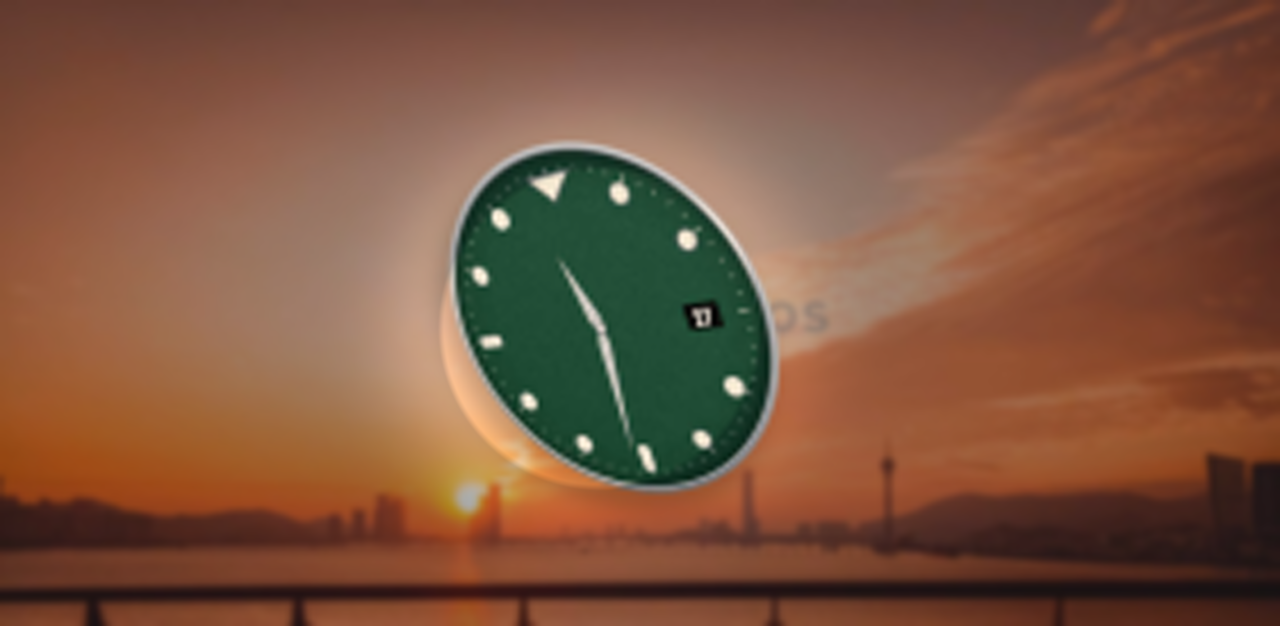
{"hour": 11, "minute": 31}
